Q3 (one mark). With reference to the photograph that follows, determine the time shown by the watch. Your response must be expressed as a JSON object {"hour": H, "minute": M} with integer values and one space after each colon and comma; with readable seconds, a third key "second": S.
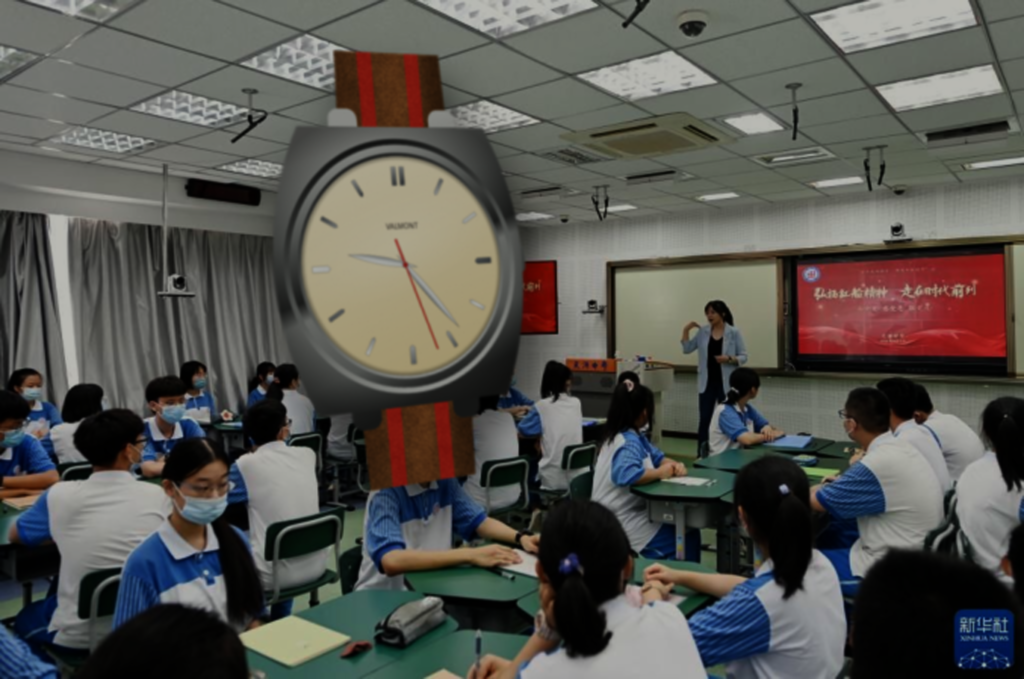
{"hour": 9, "minute": 23, "second": 27}
